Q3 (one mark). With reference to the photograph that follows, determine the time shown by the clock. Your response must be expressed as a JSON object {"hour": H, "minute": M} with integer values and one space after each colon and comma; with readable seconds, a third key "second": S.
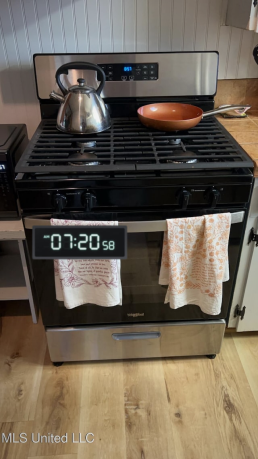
{"hour": 7, "minute": 20, "second": 58}
